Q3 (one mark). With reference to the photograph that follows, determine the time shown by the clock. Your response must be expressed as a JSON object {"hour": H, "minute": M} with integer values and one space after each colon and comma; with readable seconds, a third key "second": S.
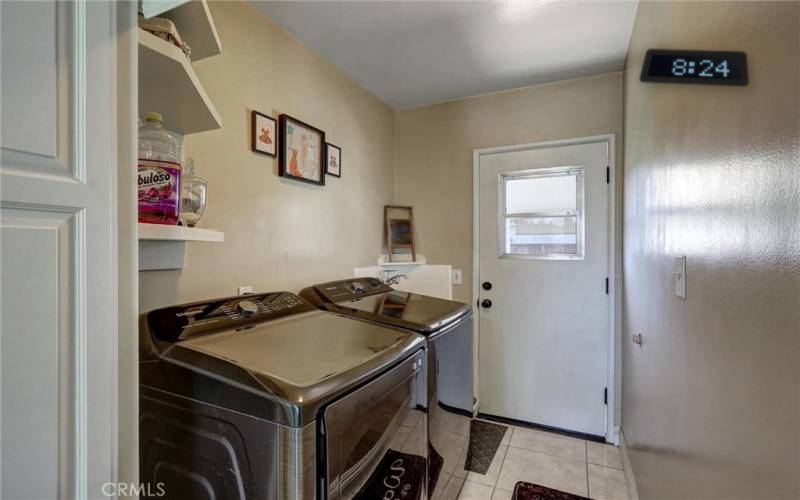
{"hour": 8, "minute": 24}
